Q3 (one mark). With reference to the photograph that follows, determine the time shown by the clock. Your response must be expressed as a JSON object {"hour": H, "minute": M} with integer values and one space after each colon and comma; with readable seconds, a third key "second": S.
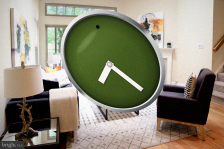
{"hour": 7, "minute": 23}
